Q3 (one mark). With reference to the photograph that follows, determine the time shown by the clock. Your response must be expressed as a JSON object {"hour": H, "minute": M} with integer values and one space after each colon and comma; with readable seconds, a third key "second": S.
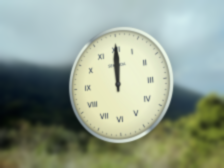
{"hour": 12, "minute": 0}
